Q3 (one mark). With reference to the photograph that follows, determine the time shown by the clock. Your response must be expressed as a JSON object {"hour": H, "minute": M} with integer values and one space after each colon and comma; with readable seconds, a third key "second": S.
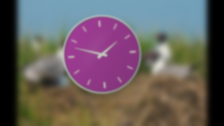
{"hour": 1, "minute": 48}
